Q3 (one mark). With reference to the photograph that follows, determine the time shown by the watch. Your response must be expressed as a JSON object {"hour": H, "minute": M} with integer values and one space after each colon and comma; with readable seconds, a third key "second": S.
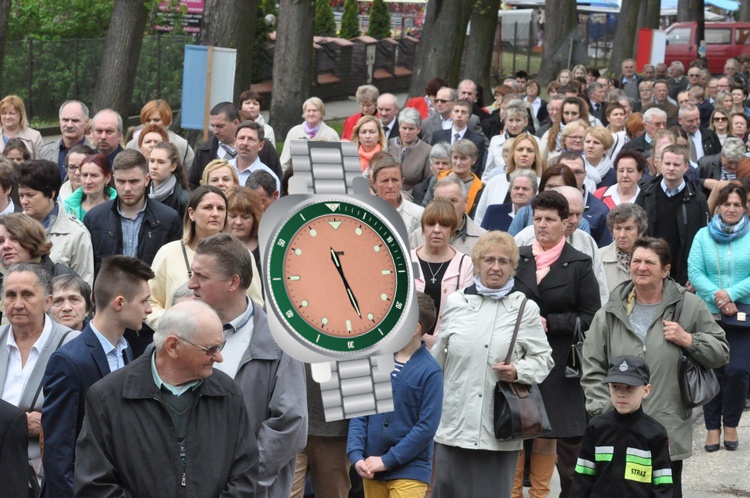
{"hour": 11, "minute": 27}
